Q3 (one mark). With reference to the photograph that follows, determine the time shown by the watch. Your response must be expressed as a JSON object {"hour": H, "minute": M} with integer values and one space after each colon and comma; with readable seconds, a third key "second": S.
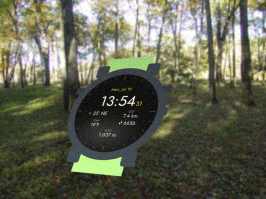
{"hour": 13, "minute": 54}
